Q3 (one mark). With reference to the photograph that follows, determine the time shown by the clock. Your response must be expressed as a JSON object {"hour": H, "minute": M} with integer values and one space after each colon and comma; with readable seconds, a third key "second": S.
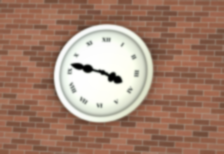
{"hour": 3, "minute": 47}
